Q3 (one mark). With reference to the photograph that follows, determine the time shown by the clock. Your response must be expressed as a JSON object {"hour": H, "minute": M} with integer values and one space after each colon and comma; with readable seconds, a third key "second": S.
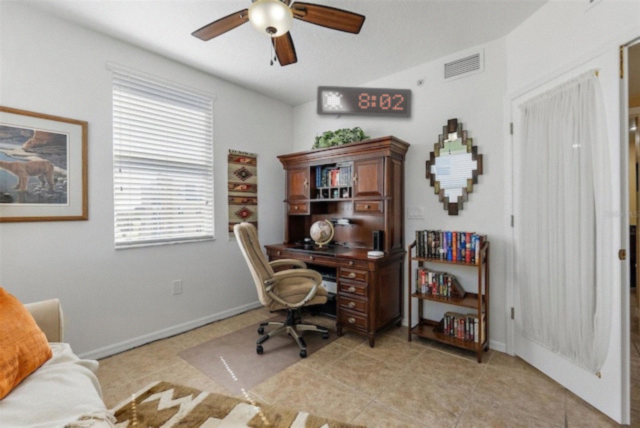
{"hour": 8, "minute": 2}
